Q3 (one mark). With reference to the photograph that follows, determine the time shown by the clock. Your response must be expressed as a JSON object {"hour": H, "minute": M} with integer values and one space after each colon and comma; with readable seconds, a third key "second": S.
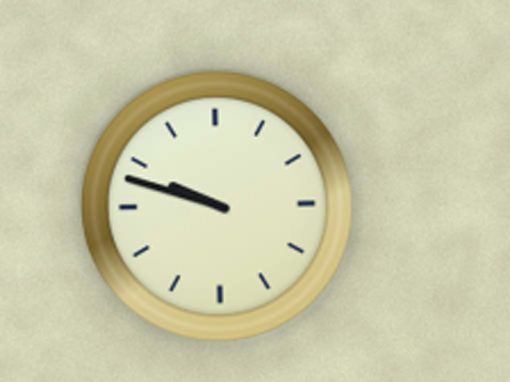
{"hour": 9, "minute": 48}
